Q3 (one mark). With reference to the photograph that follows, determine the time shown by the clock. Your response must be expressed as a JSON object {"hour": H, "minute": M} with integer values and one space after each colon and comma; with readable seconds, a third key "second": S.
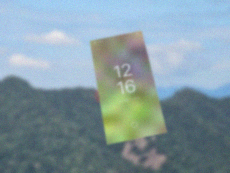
{"hour": 12, "minute": 16}
